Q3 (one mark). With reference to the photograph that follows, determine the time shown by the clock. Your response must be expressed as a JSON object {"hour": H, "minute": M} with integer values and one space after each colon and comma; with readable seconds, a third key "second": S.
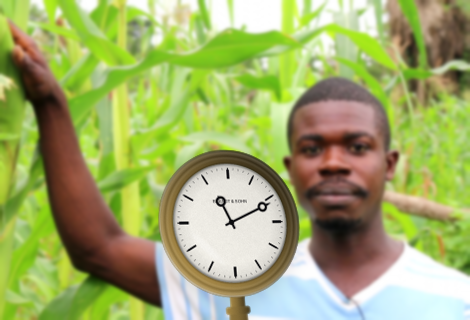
{"hour": 11, "minute": 11}
